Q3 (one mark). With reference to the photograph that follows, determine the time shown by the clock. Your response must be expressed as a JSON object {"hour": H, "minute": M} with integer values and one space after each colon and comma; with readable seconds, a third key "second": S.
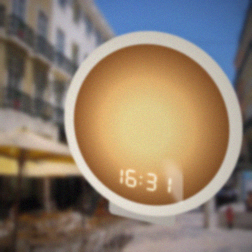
{"hour": 16, "minute": 31}
